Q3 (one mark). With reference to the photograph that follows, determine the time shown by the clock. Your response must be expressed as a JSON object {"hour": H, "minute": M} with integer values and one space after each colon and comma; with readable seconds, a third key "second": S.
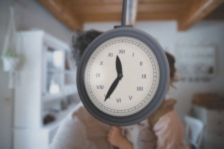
{"hour": 11, "minute": 35}
